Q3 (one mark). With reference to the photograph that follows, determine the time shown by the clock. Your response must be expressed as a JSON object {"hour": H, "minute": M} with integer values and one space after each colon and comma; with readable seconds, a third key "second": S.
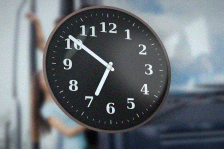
{"hour": 6, "minute": 51}
